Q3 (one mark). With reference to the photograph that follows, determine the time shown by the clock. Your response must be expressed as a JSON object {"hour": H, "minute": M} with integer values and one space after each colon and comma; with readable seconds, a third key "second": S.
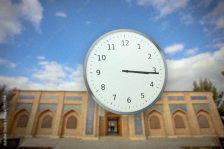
{"hour": 3, "minute": 16}
